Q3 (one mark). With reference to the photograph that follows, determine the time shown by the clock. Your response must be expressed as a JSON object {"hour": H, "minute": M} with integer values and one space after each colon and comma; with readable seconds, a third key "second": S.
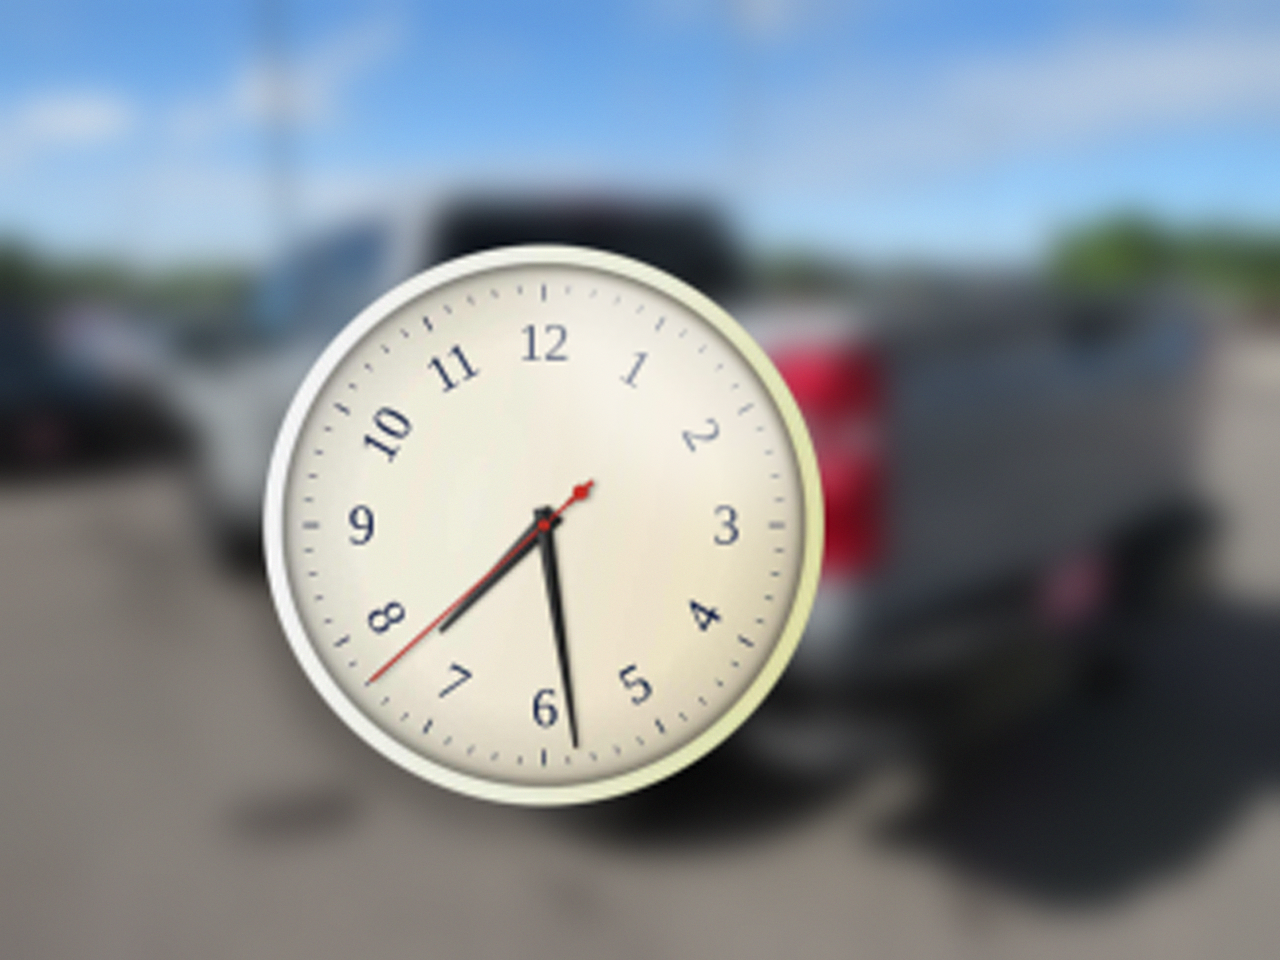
{"hour": 7, "minute": 28, "second": 38}
